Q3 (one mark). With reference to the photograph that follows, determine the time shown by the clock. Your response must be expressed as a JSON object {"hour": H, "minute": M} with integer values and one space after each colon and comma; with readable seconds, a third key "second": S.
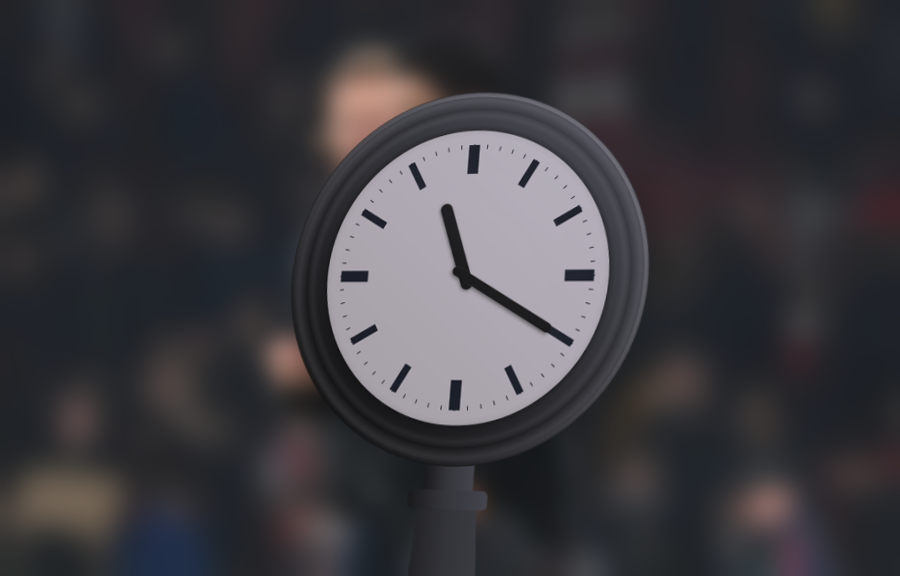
{"hour": 11, "minute": 20}
